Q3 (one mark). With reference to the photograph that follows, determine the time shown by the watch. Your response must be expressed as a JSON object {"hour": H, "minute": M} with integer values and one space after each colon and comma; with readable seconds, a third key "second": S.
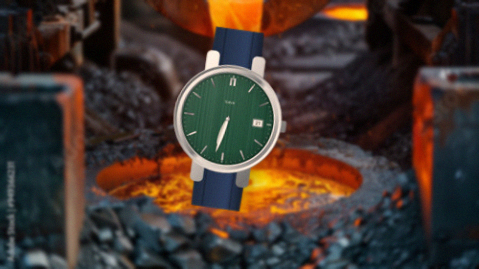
{"hour": 6, "minute": 32}
